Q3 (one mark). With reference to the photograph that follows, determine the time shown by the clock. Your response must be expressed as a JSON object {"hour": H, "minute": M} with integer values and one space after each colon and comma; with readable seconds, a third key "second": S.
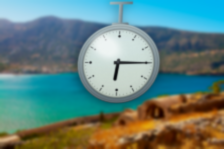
{"hour": 6, "minute": 15}
